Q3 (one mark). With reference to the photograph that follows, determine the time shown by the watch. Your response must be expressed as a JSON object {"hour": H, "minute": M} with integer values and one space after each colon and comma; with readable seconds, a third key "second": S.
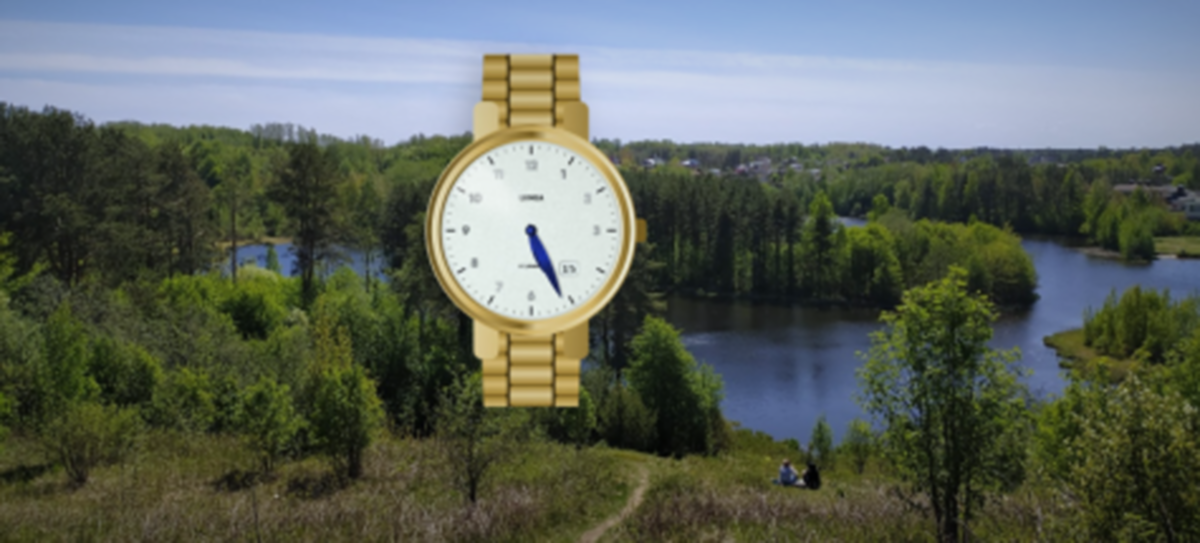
{"hour": 5, "minute": 26}
